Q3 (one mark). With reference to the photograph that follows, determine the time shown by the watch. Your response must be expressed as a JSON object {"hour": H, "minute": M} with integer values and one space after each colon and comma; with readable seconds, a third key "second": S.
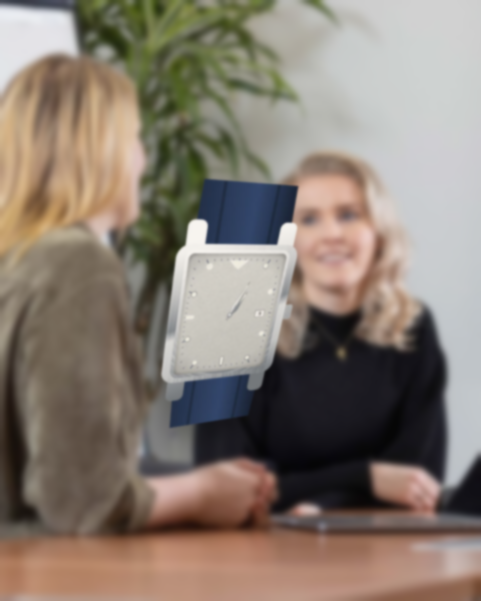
{"hour": 1, "minute": 4}
